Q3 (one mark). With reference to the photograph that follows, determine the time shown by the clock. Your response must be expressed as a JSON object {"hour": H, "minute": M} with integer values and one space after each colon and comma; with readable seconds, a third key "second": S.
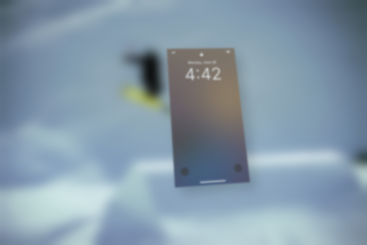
{"hour": 4, "minute": 42}
